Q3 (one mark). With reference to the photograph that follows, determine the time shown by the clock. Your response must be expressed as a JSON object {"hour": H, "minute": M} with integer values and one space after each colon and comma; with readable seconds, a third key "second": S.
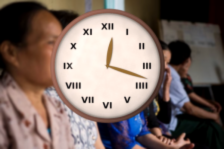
{"hour": 12, "minute": 18}
